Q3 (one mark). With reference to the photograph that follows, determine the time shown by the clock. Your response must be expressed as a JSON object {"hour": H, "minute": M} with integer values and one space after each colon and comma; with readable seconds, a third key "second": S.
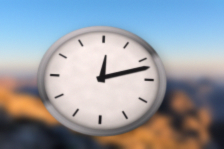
{"hour": 12, "minute": 12}
